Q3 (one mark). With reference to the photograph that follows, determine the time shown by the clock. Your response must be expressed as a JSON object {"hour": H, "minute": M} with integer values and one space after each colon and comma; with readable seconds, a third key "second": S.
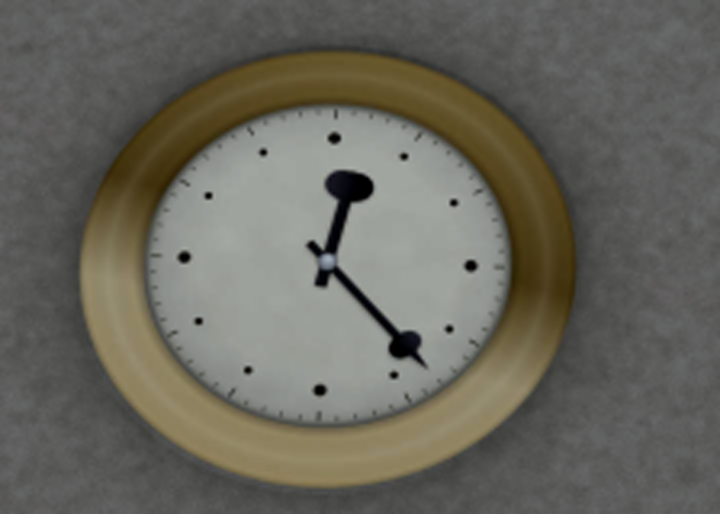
{"hour": 12, "minute": 23}
